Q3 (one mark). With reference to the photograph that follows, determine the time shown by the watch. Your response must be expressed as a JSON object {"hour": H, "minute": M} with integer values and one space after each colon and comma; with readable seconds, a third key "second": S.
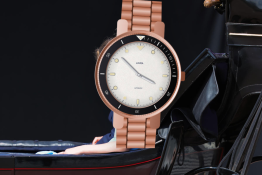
{"hour": 3, "minute": 52}
